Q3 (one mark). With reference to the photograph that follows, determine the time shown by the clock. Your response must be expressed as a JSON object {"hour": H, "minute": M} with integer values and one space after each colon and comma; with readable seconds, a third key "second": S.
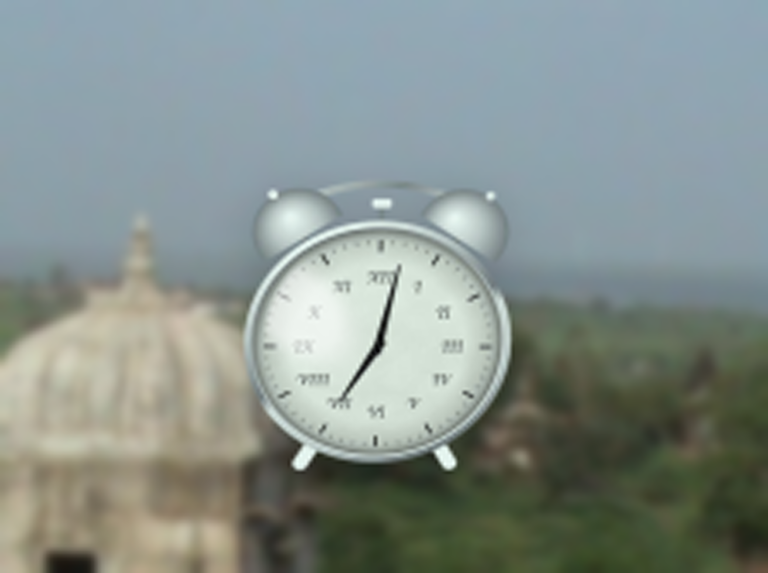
{"hour": 7, "minute": 2}
